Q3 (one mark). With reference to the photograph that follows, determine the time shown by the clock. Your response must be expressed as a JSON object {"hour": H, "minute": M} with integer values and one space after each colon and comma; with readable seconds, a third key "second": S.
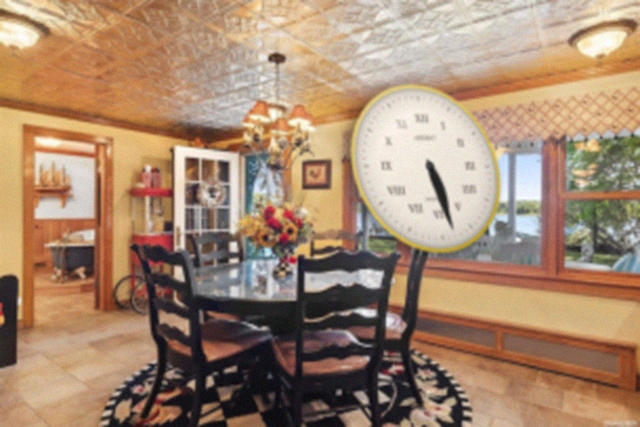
{"hour": 5, "minute": 28}
